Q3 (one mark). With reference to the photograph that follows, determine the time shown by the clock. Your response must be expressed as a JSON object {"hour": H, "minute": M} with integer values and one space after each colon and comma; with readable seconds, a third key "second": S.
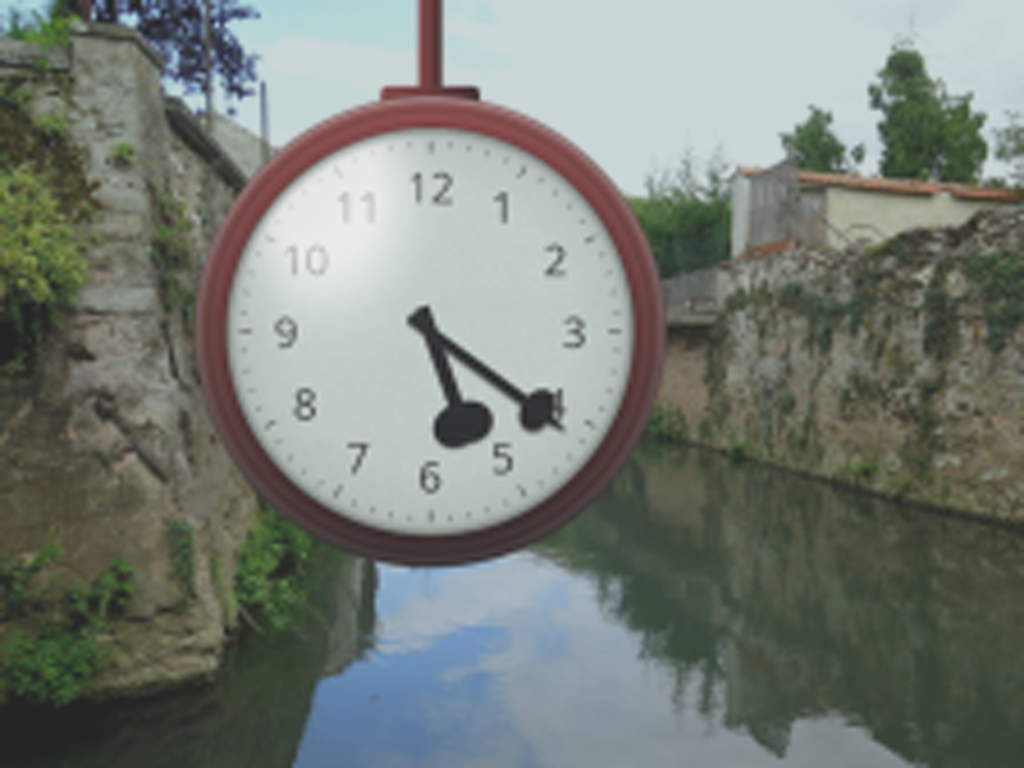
{"hour": 5, "minute": 21}
